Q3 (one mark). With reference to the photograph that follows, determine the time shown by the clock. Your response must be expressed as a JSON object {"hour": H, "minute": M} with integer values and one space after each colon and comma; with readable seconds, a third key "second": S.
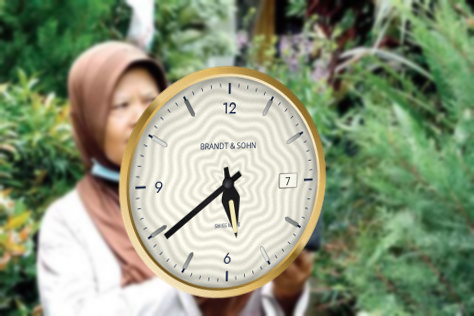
{"hour": 5, "minute": 39}
